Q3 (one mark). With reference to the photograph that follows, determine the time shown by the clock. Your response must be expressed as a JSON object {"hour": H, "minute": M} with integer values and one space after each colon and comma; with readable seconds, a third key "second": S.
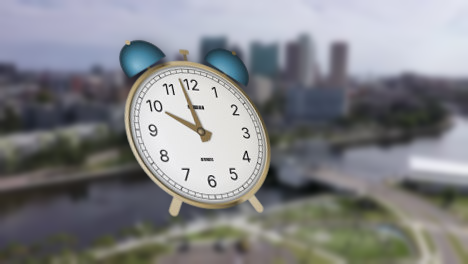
{"hour": 9, "minute": 58}
